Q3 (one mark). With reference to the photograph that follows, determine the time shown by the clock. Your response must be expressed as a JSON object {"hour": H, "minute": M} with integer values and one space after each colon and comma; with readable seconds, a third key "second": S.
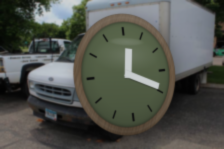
{"hour": 12, "minute": 19}
